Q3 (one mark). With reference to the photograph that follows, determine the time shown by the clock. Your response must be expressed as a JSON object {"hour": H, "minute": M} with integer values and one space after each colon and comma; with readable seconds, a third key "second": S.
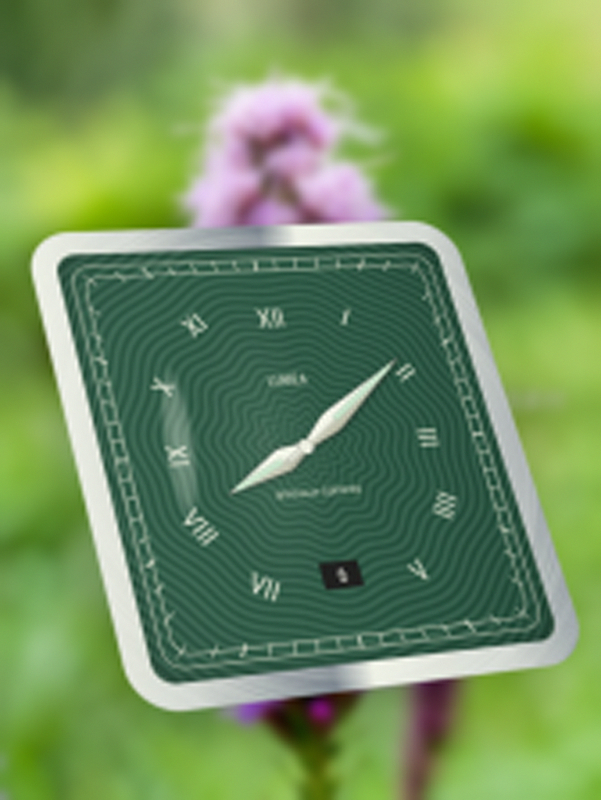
{"hour": 8, "minute": 9}
